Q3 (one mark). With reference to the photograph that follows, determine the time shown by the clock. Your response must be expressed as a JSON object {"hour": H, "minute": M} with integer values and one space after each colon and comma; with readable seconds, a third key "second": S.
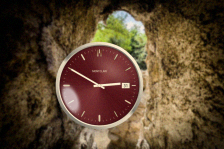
{"hour": 2, "minute": 50}
